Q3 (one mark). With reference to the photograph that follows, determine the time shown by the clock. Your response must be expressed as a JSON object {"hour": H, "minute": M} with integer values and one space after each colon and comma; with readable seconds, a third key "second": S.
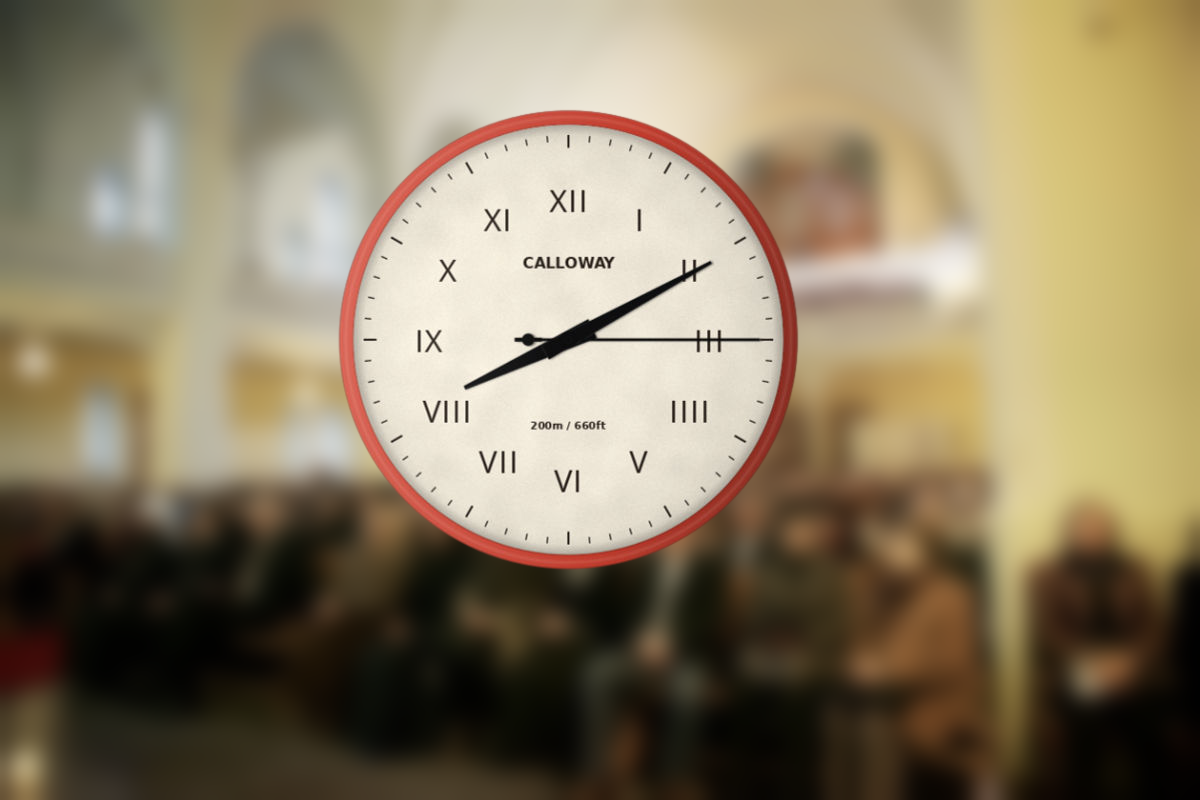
{"hour": 8, "minute": 10, "second": 15}
